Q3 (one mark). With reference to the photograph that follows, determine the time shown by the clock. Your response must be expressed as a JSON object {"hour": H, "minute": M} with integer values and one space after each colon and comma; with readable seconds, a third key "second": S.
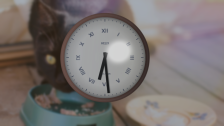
{"hour": 6, "minute": 29}
